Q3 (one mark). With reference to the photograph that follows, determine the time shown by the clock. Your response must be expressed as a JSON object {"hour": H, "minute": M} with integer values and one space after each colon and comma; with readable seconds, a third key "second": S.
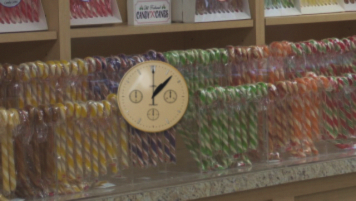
{"hour": 1, "minute": 7}
